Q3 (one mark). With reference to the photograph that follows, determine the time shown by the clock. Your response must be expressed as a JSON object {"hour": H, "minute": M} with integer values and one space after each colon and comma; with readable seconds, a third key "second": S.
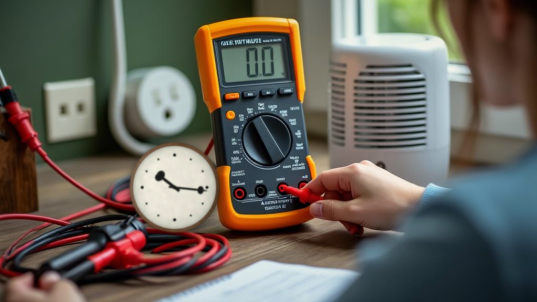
{"hour": 10, "minute": 16}
